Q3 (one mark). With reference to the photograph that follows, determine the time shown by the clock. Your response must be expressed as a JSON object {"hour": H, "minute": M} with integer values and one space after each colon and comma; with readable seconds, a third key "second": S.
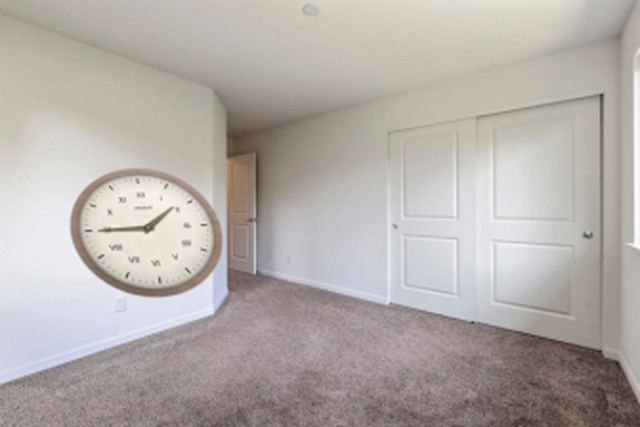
{"hour": 1, "minute": 45}
